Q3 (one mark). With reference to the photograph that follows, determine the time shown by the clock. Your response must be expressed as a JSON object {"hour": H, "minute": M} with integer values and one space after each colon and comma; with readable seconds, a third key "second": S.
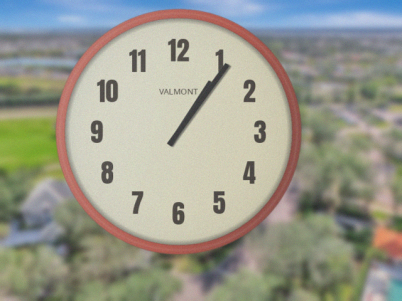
{"hour": 1, "minute": 6}
